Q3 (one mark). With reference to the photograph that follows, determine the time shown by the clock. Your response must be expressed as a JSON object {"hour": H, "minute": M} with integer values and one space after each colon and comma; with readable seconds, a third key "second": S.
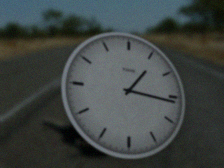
{"hour": 1, "minute": 16}
